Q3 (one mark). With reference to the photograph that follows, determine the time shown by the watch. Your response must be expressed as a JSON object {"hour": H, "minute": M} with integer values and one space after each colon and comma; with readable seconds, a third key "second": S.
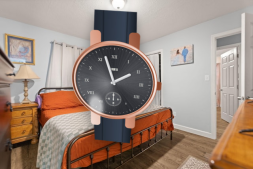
{"hour": 1, "minute": 57}
